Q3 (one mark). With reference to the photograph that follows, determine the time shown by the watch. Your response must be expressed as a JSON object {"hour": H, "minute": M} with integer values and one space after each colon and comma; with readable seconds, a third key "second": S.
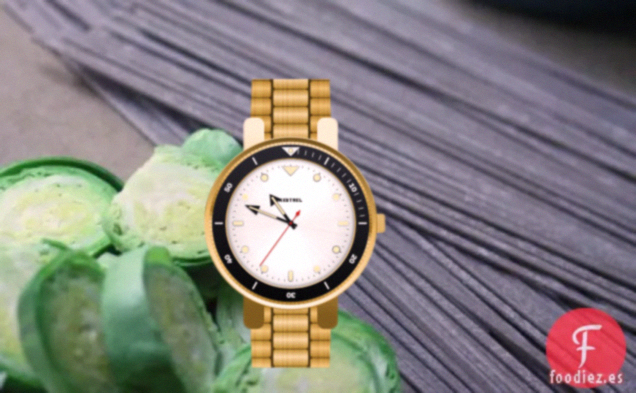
{"hour": 10, "minute": 48, "second": 36}
